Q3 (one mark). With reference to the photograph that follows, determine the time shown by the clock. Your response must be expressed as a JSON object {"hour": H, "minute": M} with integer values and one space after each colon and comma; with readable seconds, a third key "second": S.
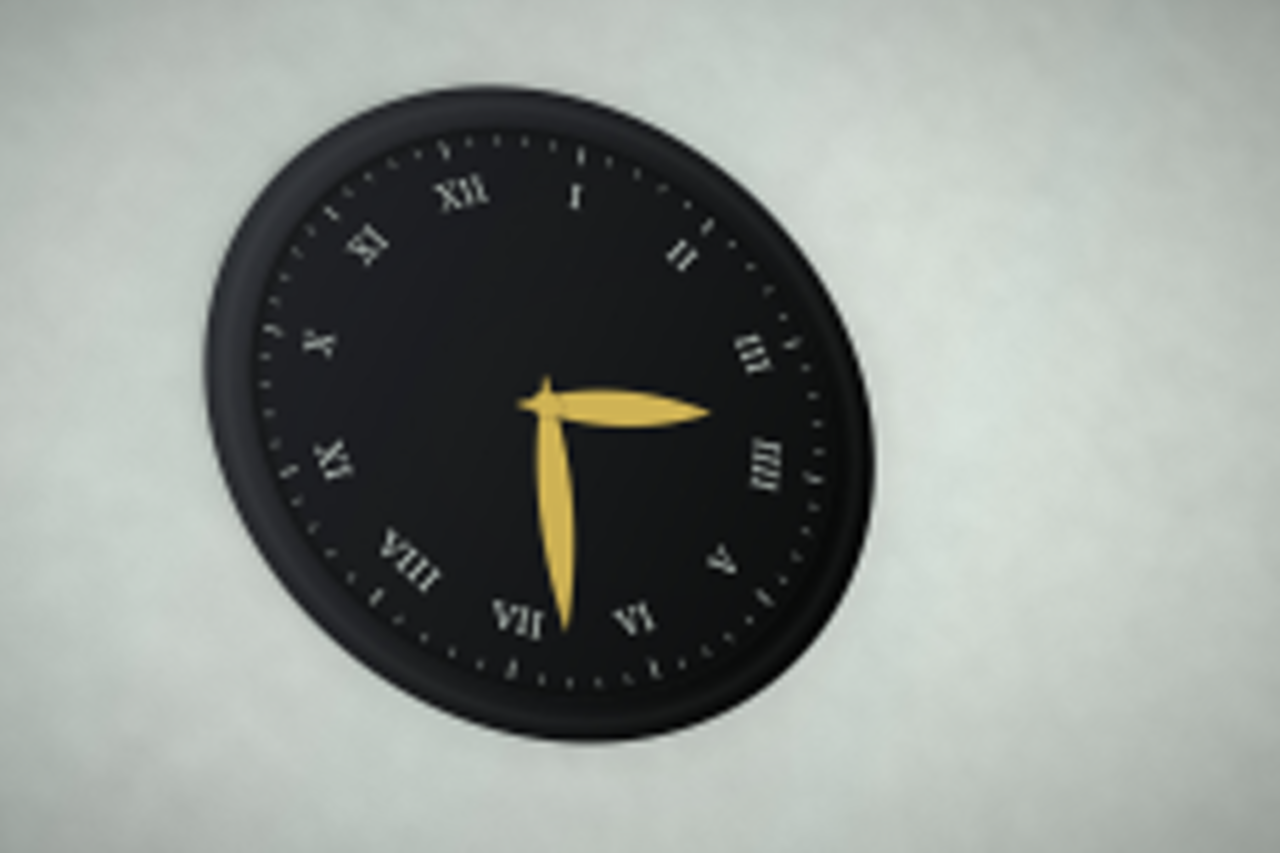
{"hour": 3, "minute": 33}
